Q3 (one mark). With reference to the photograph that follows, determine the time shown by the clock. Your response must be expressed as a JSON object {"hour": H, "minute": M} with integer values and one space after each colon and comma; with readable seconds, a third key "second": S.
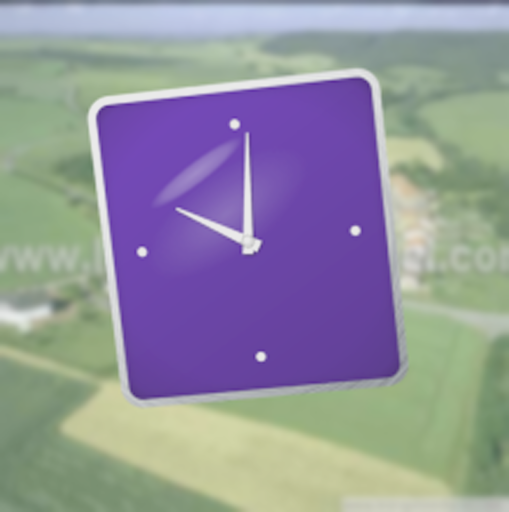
{"hour": 10, "minute": 1}
